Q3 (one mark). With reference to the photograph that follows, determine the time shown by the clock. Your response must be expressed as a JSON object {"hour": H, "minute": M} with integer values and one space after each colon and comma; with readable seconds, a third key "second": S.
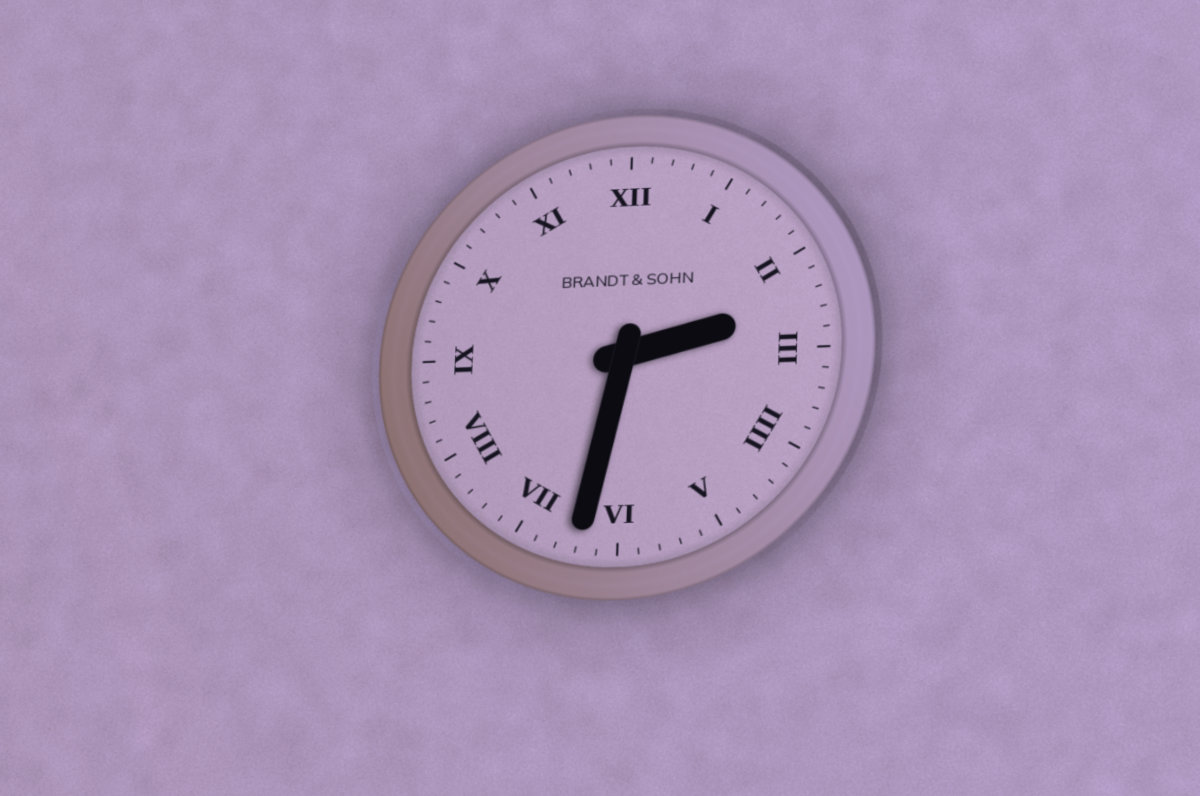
{"hour": 2, "minute": 32}
